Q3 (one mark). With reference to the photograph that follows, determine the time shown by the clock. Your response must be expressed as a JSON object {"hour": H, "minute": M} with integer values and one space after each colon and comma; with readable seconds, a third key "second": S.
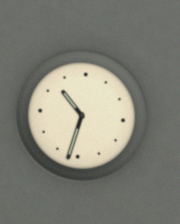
{"hour": 10, "minute": 32}
